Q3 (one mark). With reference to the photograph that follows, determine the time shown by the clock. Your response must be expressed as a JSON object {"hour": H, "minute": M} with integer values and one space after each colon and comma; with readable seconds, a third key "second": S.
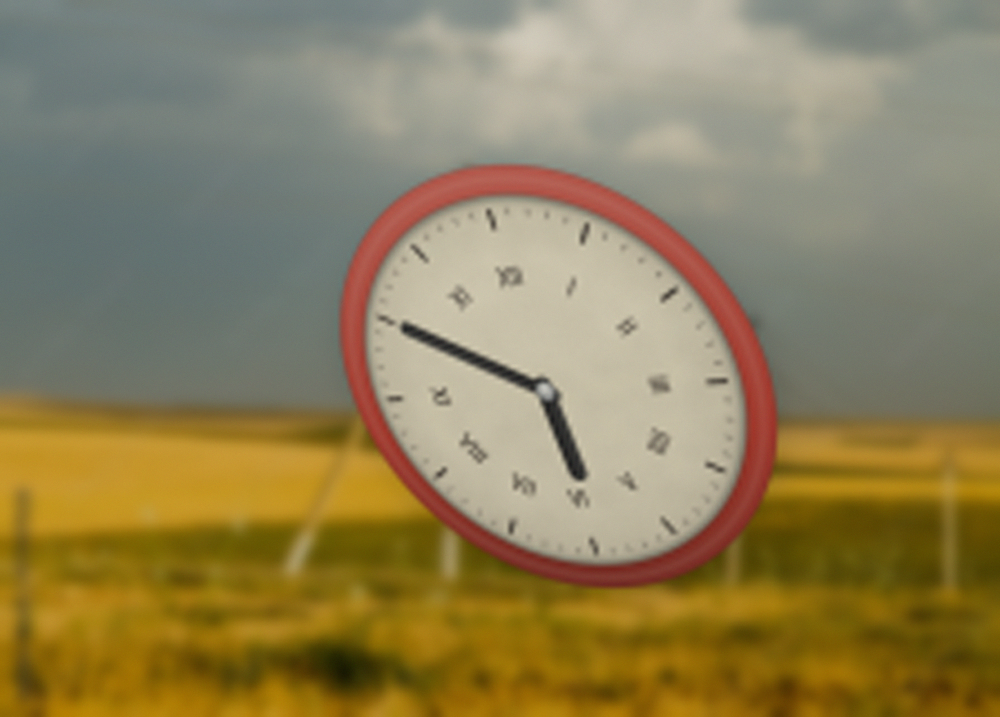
{"hour": 5, "minute": 50}
